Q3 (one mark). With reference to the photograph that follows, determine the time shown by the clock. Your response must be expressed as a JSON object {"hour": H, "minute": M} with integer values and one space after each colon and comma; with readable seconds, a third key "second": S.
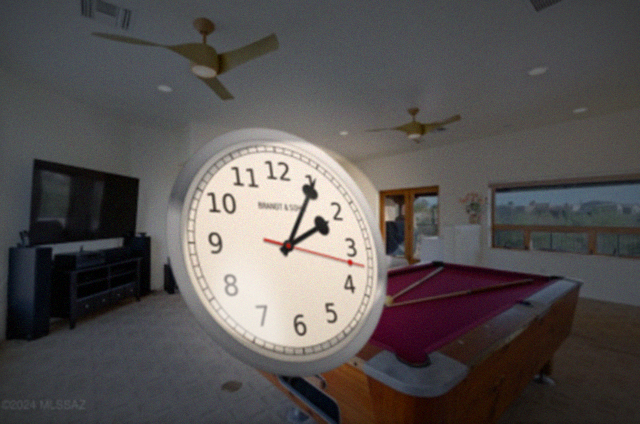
{"hour": 2, "minute": 5, "second": 17}
